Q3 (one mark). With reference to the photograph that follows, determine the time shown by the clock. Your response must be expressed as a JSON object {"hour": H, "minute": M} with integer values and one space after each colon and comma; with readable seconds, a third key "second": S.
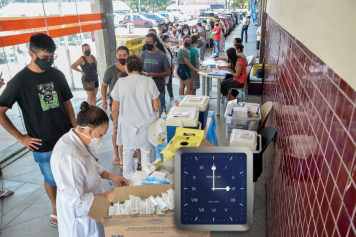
{"hour": 3, "minute": 0}
